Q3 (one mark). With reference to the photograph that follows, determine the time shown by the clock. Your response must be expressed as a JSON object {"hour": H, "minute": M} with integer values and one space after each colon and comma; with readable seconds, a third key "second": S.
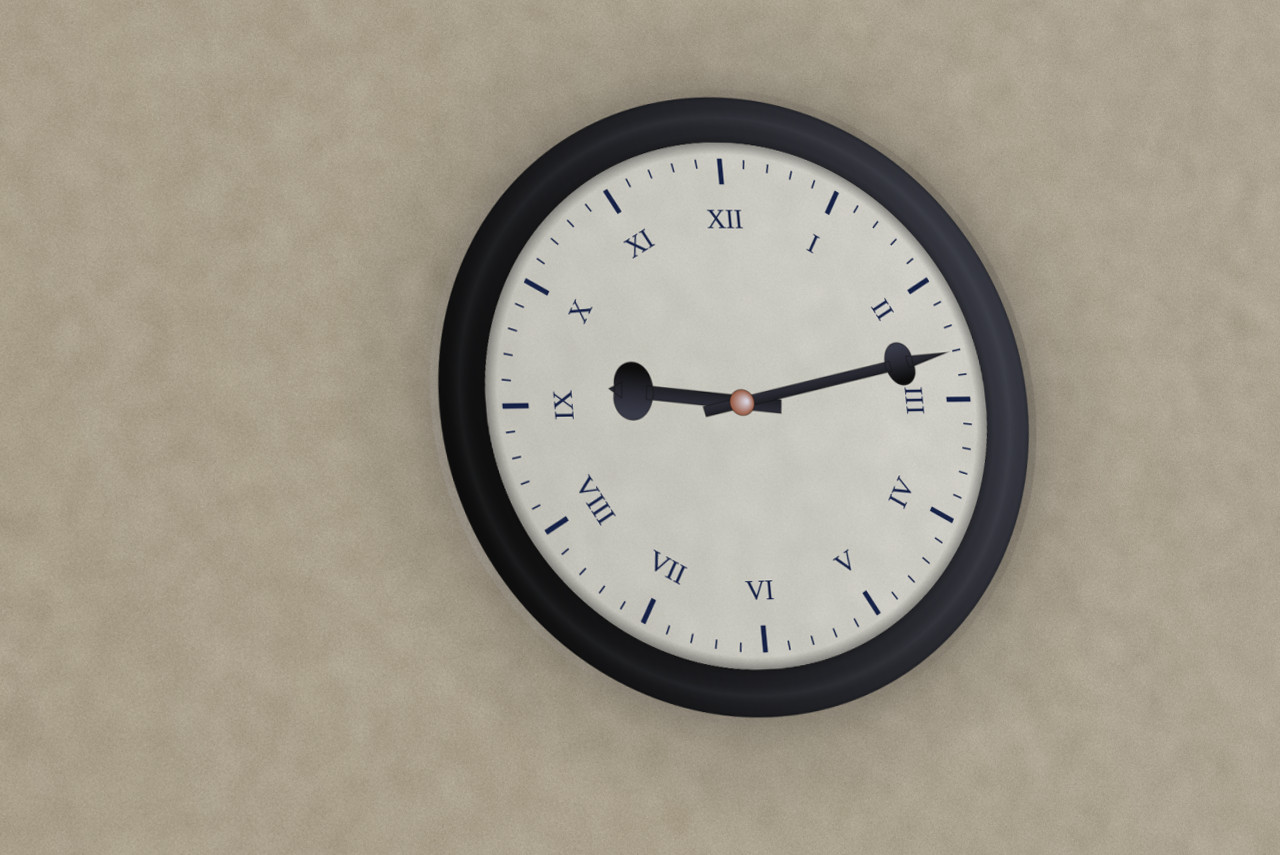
{"hour": 9, "minute": 13}
